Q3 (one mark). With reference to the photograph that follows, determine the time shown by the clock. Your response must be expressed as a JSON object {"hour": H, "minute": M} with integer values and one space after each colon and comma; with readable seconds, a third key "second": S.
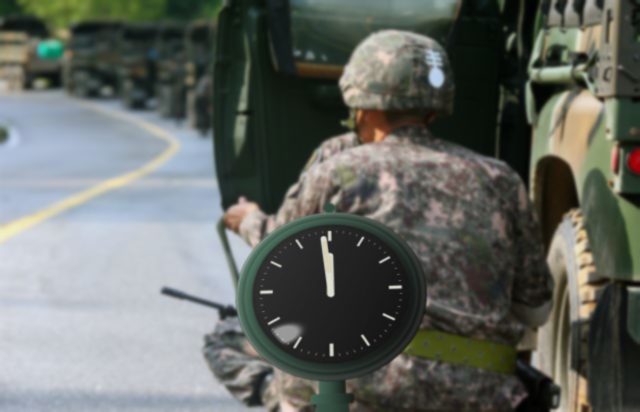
{"hour": 11, "minute": 59}
